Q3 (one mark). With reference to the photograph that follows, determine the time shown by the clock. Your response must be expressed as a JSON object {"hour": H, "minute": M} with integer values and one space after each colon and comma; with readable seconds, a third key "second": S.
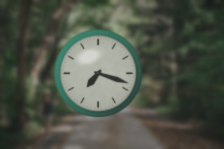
{"hour": 7, "minute": 18}
